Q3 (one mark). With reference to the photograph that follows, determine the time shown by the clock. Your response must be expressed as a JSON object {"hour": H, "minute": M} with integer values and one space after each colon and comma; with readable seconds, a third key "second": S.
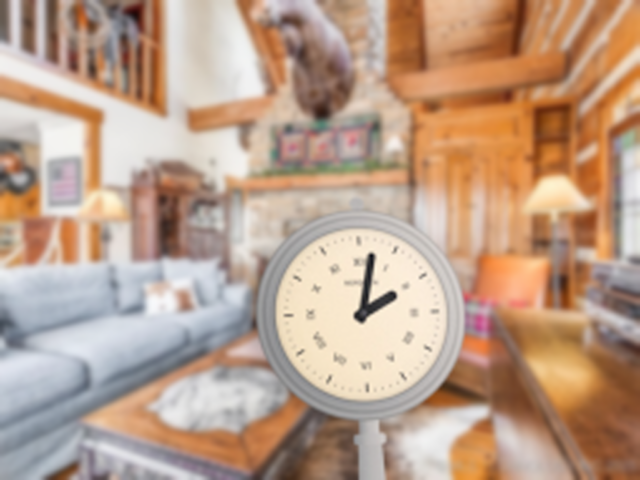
{"hour": 2, "minute": 2}
